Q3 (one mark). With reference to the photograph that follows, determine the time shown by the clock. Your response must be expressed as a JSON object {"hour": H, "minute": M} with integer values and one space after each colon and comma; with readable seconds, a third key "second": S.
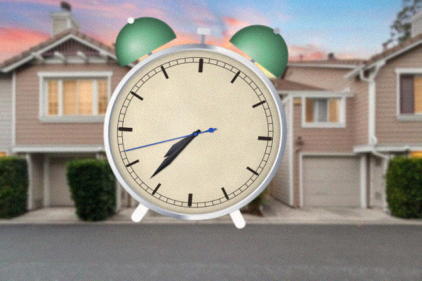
{"hour": 7, "minute": 36, "second": 42}
